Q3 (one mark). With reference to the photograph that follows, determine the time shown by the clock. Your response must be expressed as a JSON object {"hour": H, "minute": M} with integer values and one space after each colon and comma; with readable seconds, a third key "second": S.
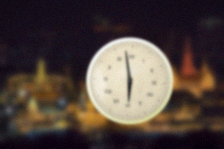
{"hour": 5, "minute": 58}
